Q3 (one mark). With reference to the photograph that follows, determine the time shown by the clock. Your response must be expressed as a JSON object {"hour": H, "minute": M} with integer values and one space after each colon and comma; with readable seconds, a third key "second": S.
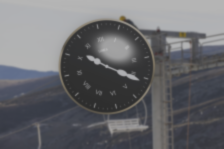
{"hour": 10, "minute": 21}
